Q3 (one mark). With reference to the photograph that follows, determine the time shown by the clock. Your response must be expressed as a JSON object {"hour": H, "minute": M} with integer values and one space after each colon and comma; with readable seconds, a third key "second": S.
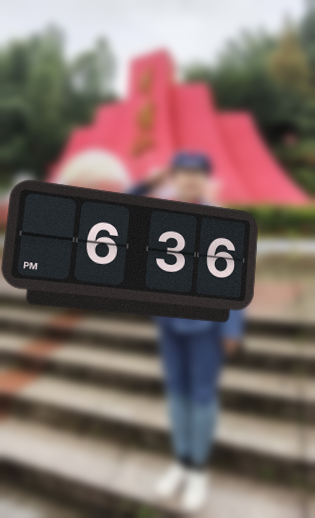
{"hour": 6, "minute": 36}
